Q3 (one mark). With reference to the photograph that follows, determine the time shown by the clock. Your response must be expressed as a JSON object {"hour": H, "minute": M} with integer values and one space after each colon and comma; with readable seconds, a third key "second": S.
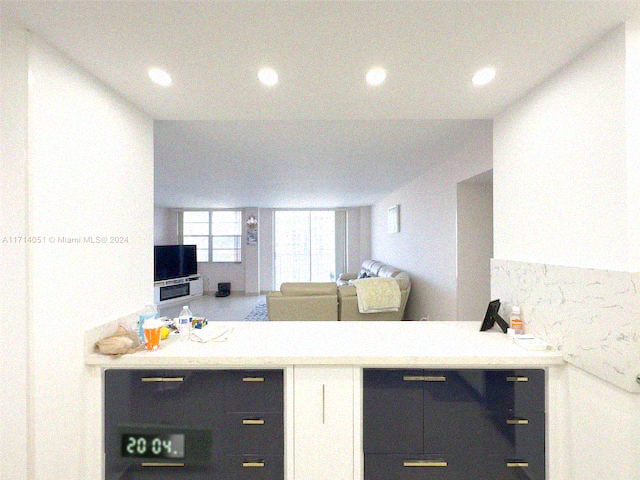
{"hour": 20, "minute": 4}
